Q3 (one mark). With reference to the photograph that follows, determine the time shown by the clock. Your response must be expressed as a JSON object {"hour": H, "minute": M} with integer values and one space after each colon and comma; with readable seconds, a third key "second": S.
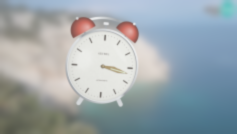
{"hour": 3, "minute": 17}
